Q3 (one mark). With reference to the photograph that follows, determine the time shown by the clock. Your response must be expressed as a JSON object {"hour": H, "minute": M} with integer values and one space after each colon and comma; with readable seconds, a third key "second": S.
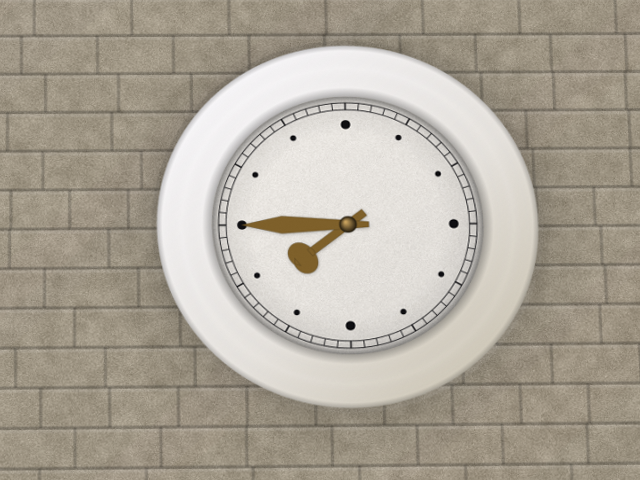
{"hour": 7, "minute": 45}
